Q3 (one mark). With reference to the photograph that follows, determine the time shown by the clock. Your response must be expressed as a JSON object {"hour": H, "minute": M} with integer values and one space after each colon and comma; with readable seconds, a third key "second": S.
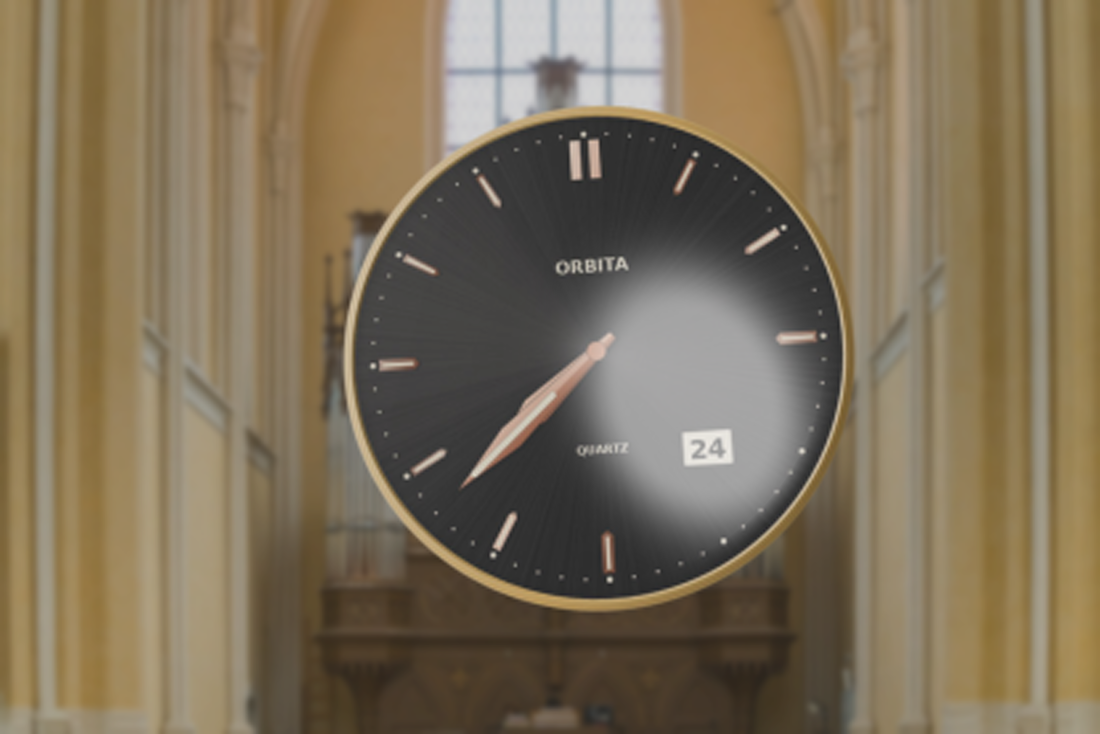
{"hour": 7, "minute": 38}
